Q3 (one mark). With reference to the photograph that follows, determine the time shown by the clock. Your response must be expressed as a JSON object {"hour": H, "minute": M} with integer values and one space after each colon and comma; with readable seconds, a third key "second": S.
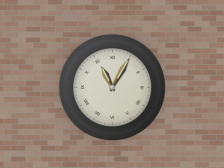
{"hour": 11, "minute": 5}
